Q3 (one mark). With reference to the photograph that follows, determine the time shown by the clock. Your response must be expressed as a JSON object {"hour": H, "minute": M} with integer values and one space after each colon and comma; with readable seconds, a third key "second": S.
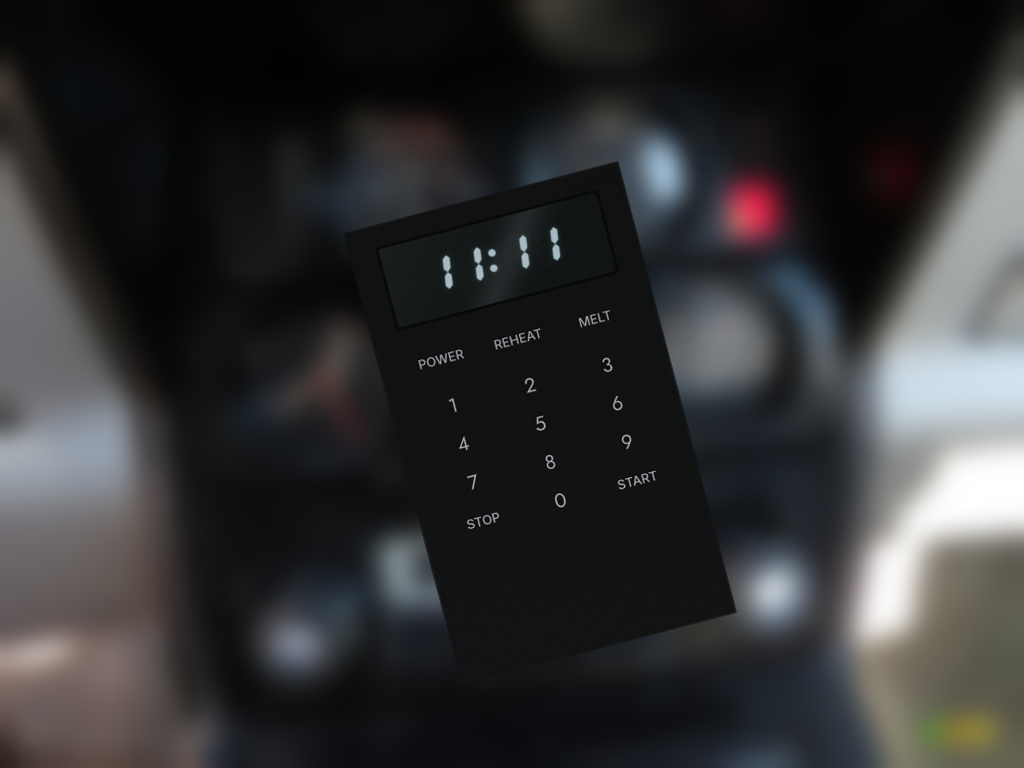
{"hour": 11, "minute": 11}
